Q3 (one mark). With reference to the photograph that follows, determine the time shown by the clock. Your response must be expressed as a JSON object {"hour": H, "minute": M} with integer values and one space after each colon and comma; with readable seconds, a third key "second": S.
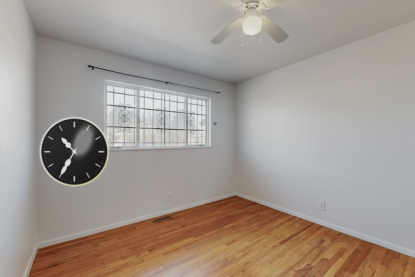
{"hour": 10, "minute": 35}
